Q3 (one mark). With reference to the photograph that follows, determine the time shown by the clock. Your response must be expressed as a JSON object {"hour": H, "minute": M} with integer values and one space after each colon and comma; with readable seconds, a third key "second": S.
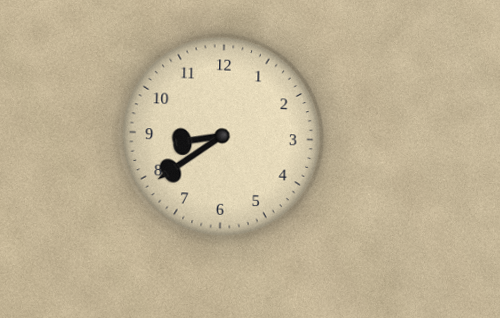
{"hour": 8, "minute": 39}
